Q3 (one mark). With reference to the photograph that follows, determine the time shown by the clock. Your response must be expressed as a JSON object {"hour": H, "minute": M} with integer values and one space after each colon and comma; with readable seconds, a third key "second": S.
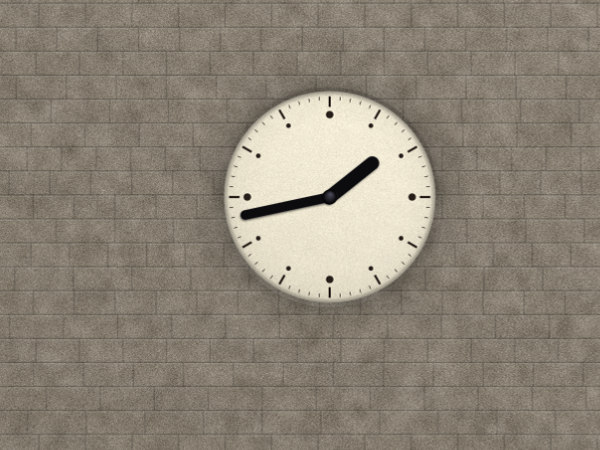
{"hour": 1, "minute": 43}
